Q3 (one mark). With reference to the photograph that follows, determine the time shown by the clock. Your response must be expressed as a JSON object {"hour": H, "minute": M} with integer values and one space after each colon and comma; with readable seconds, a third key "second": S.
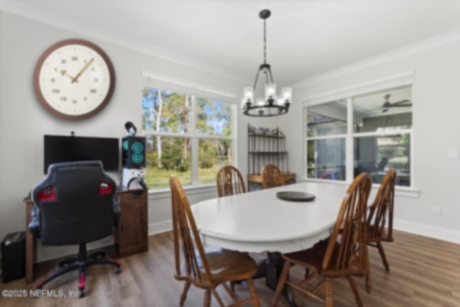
{"hour": 10, "minute": 7}
